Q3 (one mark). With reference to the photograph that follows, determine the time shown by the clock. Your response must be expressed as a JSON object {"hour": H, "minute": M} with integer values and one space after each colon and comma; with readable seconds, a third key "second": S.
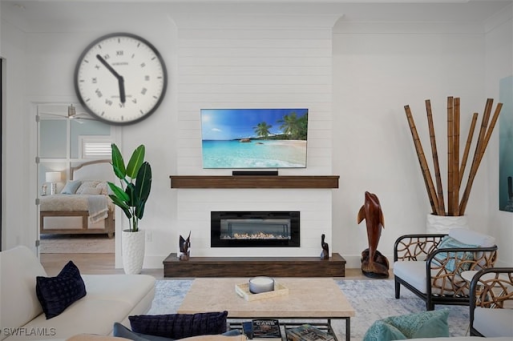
{"hour": 5, "minute": 53}
